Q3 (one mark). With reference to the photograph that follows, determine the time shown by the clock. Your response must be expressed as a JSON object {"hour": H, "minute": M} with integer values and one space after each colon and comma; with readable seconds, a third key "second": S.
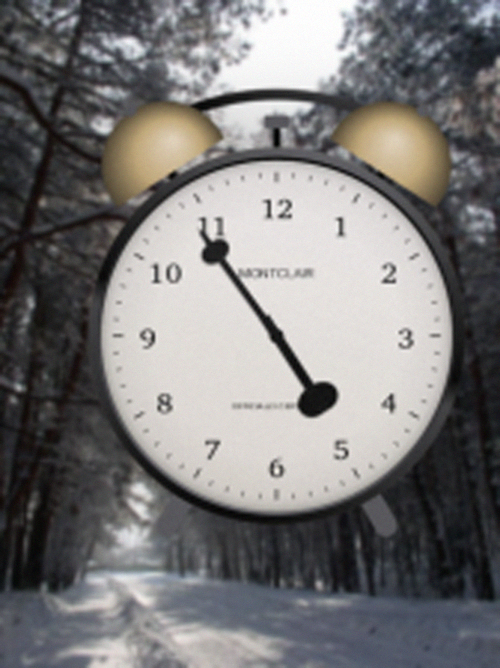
{"hour": 4, "minute": 54}
